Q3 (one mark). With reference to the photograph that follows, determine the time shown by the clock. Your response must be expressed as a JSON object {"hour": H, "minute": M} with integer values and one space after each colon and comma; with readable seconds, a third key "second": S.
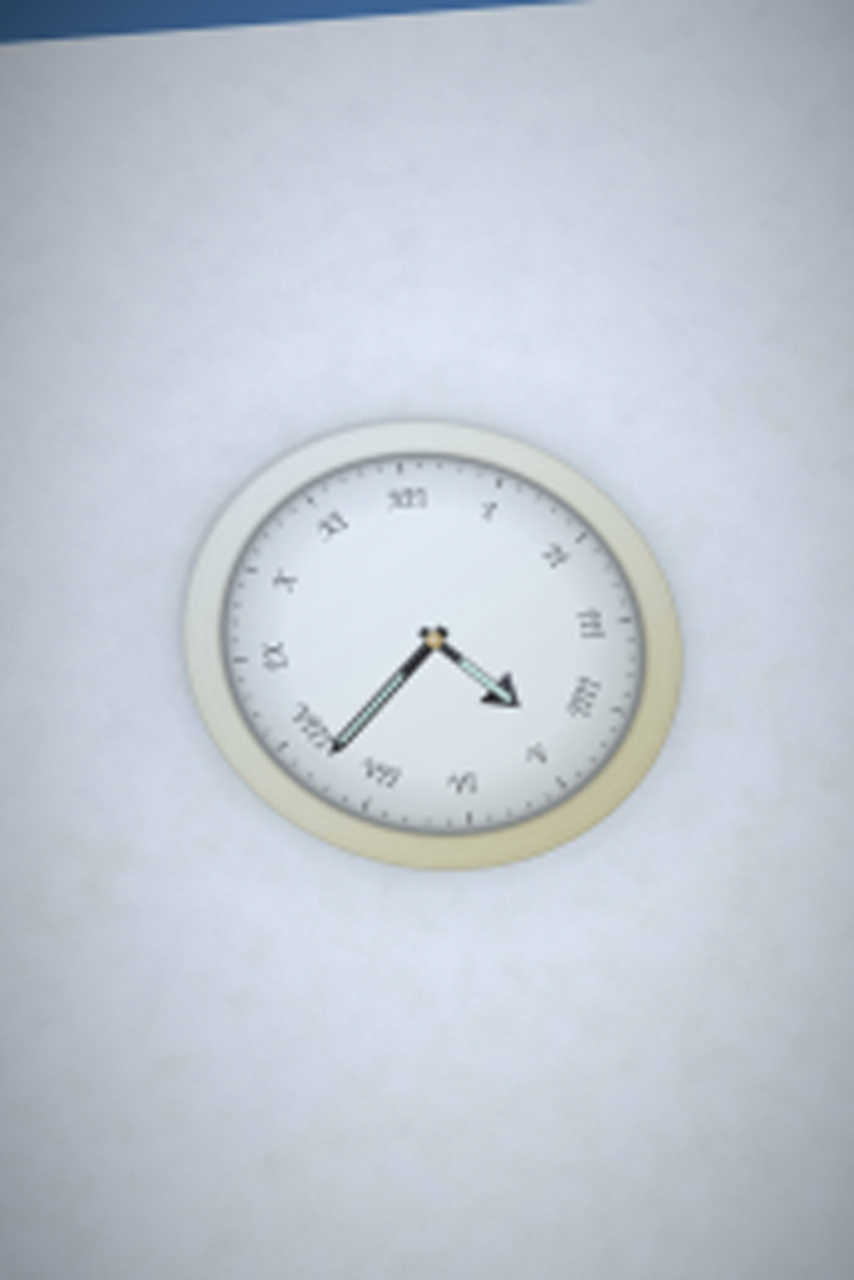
{"hour": 4, "minute": 38}
